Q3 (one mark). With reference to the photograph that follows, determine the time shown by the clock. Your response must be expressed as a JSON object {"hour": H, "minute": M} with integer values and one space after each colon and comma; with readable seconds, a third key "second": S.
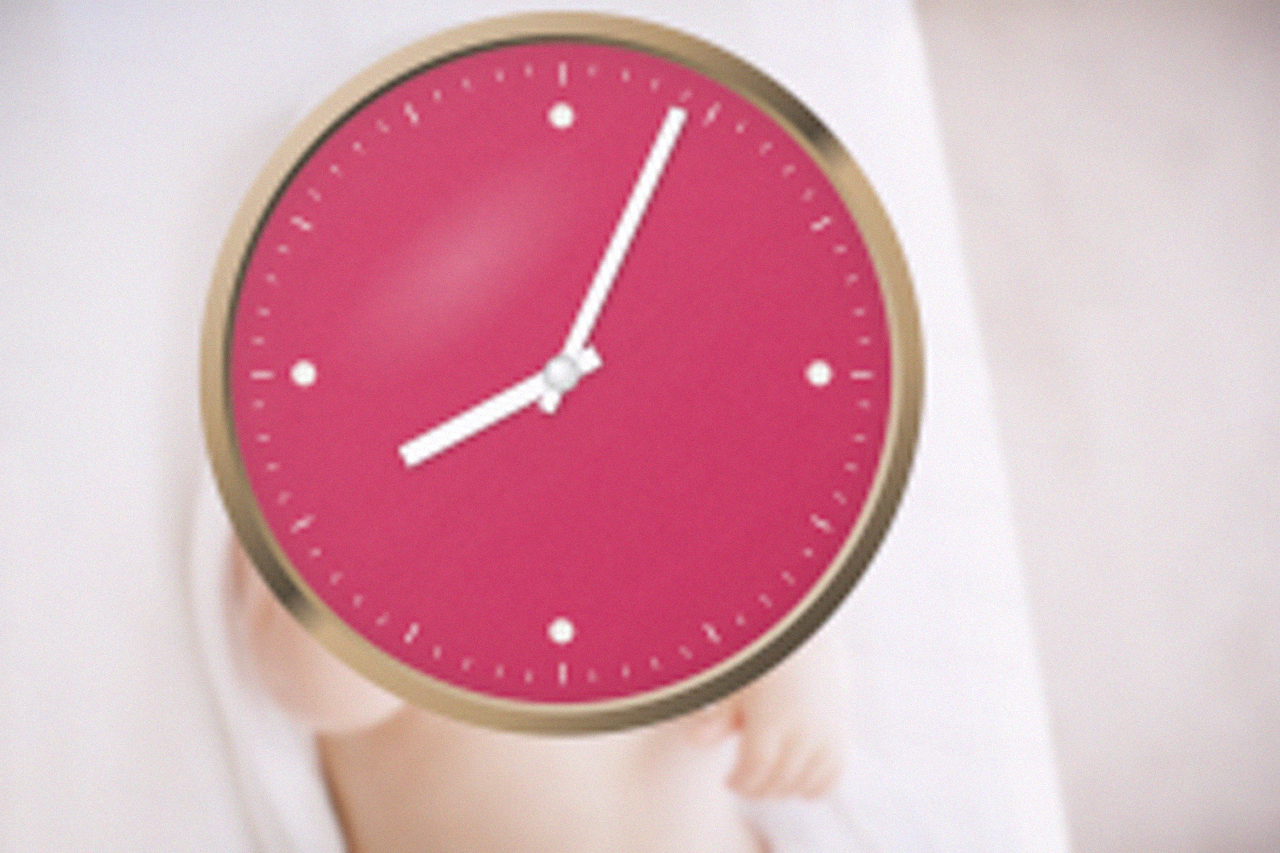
{"hour": 8, "minute": 4}
